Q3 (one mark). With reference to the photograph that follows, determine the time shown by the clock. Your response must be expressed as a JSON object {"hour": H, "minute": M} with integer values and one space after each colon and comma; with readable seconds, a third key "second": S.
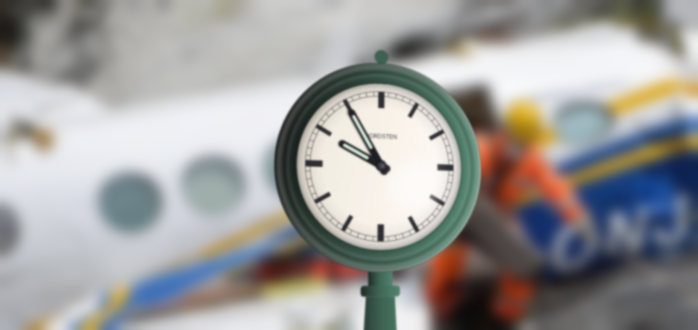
{"hour": 9, "minute": 55}
